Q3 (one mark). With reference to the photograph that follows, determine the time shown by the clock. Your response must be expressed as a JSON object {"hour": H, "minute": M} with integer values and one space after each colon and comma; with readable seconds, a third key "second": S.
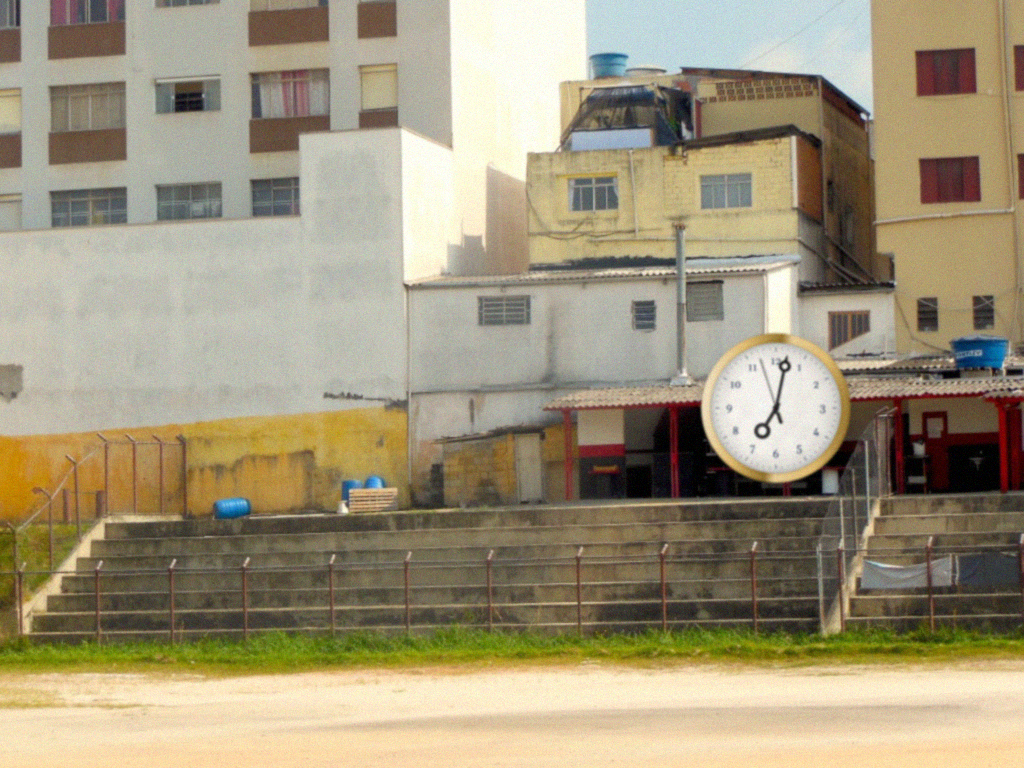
{"hour": 7, "minute": 1, "second": 57}
